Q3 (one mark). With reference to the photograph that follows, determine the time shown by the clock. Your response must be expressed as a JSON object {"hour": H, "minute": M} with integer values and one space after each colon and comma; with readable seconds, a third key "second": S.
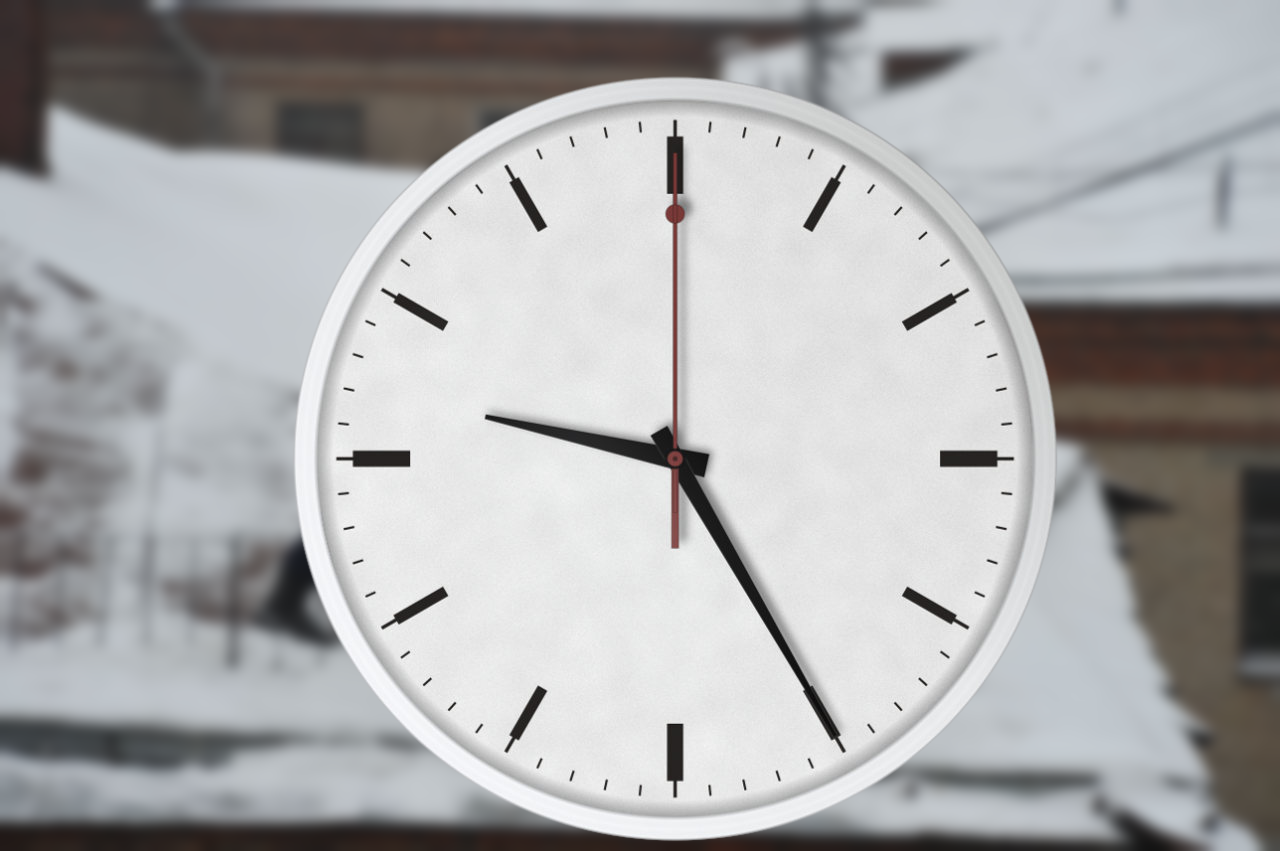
{"hour": 9, "minute": 25, "second": 0}
